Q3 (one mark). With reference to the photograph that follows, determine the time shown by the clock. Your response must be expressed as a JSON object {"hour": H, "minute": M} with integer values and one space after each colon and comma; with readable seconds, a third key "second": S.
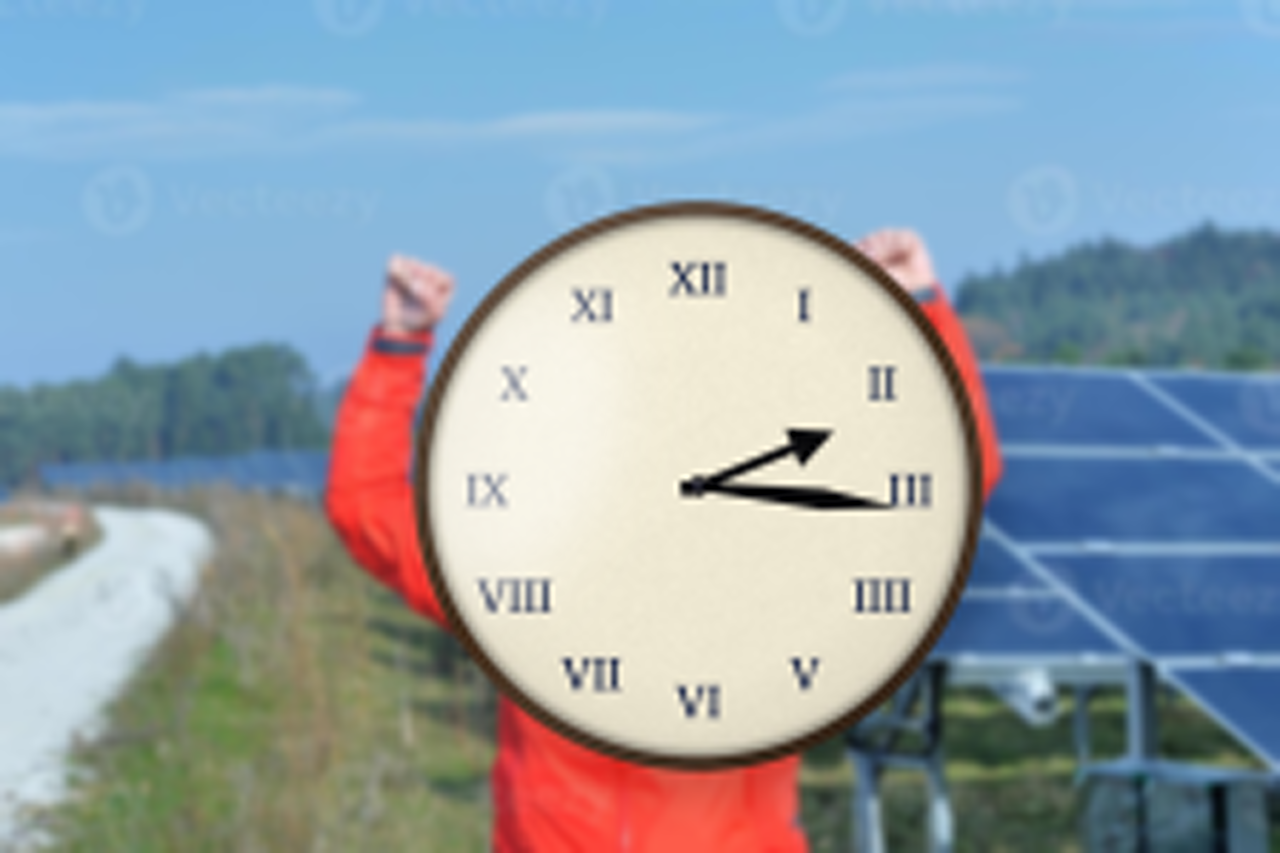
{"hour": 2, "minute": 16}
